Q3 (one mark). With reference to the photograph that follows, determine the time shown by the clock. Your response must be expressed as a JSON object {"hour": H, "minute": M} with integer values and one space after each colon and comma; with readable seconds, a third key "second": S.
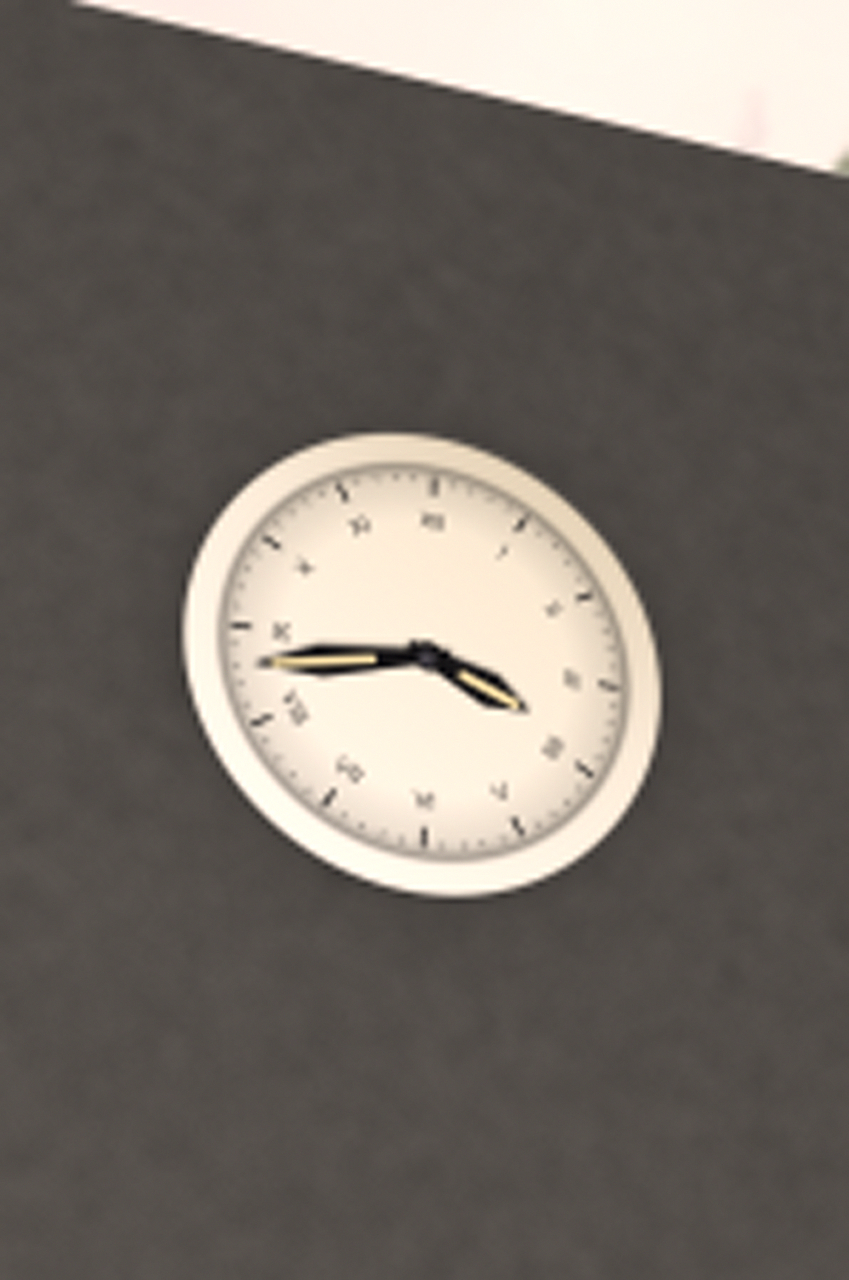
{"hour": 3, "minute": 43}
